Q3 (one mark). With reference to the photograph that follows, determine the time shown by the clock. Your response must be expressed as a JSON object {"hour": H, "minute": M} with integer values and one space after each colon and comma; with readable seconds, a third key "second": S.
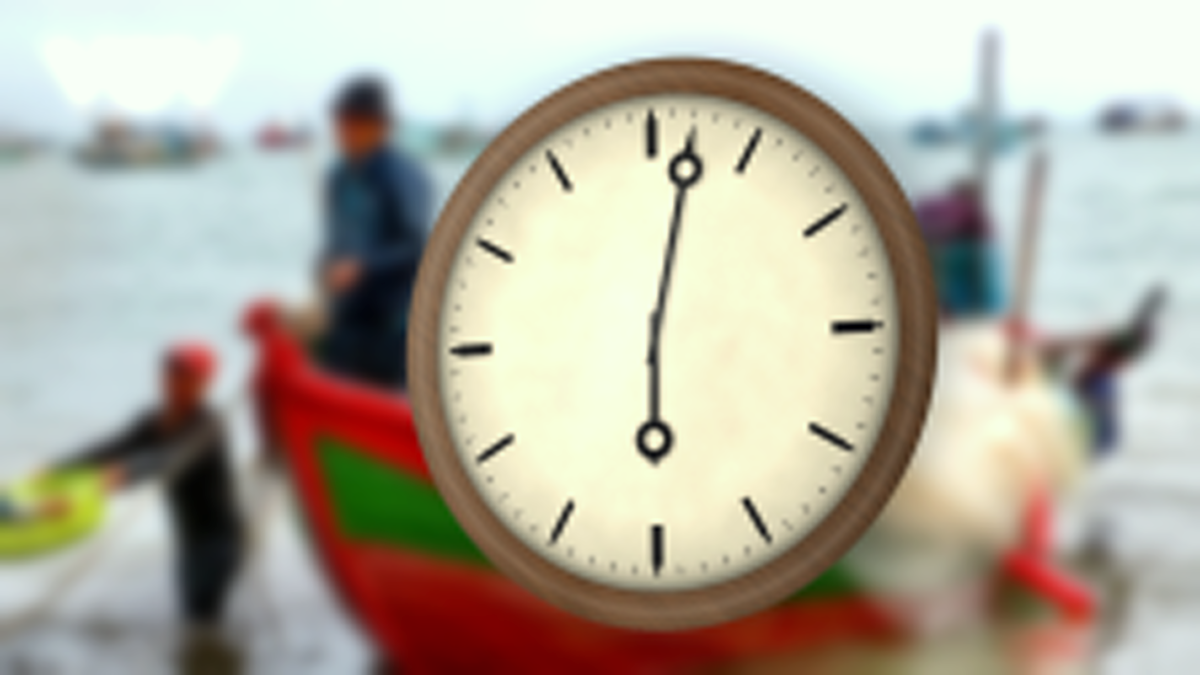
{"hour": 6, "minute": 2}
